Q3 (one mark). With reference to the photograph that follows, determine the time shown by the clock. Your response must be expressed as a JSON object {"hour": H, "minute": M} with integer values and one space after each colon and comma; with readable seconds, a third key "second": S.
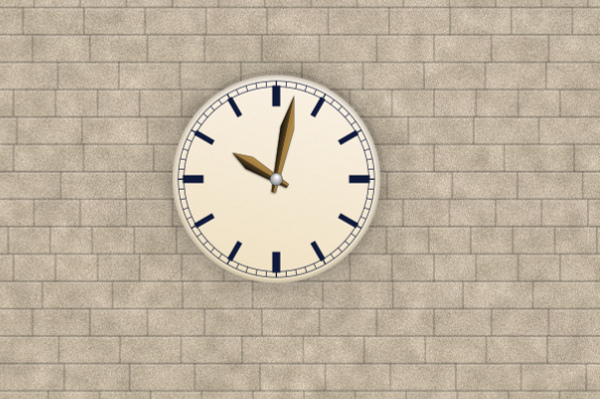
{"hour": 10, "minute": 2}
